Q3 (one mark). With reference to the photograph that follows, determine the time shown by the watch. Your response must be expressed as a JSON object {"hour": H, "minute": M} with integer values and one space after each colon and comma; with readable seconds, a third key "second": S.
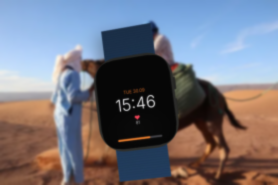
{"hour": 15, "minute": 46}
